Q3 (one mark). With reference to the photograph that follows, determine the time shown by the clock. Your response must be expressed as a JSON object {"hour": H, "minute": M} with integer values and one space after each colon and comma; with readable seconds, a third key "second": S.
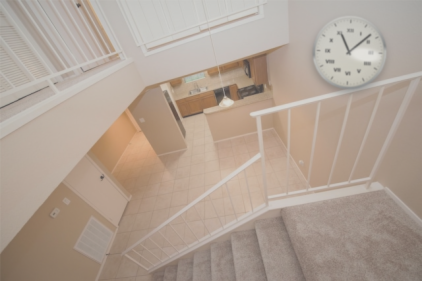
{"hour": 11, "minute": 8}
